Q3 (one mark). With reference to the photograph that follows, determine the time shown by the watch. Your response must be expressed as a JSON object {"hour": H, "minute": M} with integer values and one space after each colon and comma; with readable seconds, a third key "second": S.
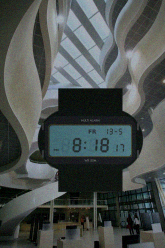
{"hour": 8, "minute": 18, "second": 17}
